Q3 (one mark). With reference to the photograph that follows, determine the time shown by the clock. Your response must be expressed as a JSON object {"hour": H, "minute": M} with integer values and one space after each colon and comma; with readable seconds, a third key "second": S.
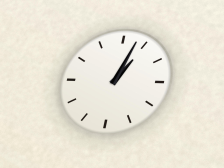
{"hour": 1, "minute": 3}
